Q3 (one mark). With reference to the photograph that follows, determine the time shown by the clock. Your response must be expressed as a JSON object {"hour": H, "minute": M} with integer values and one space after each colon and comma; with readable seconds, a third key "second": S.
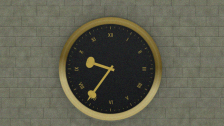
{"hour": 9, "minute": 36}
